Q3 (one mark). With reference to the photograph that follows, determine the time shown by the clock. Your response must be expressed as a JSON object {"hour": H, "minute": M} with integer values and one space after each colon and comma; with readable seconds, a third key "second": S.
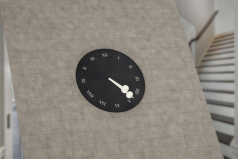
{"hour": 4, "minute": 23}
